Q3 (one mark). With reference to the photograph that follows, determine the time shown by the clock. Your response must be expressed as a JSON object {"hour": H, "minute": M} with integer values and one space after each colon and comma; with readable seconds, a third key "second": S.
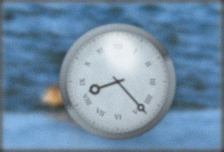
{"hour": 8, "minute": 23}
